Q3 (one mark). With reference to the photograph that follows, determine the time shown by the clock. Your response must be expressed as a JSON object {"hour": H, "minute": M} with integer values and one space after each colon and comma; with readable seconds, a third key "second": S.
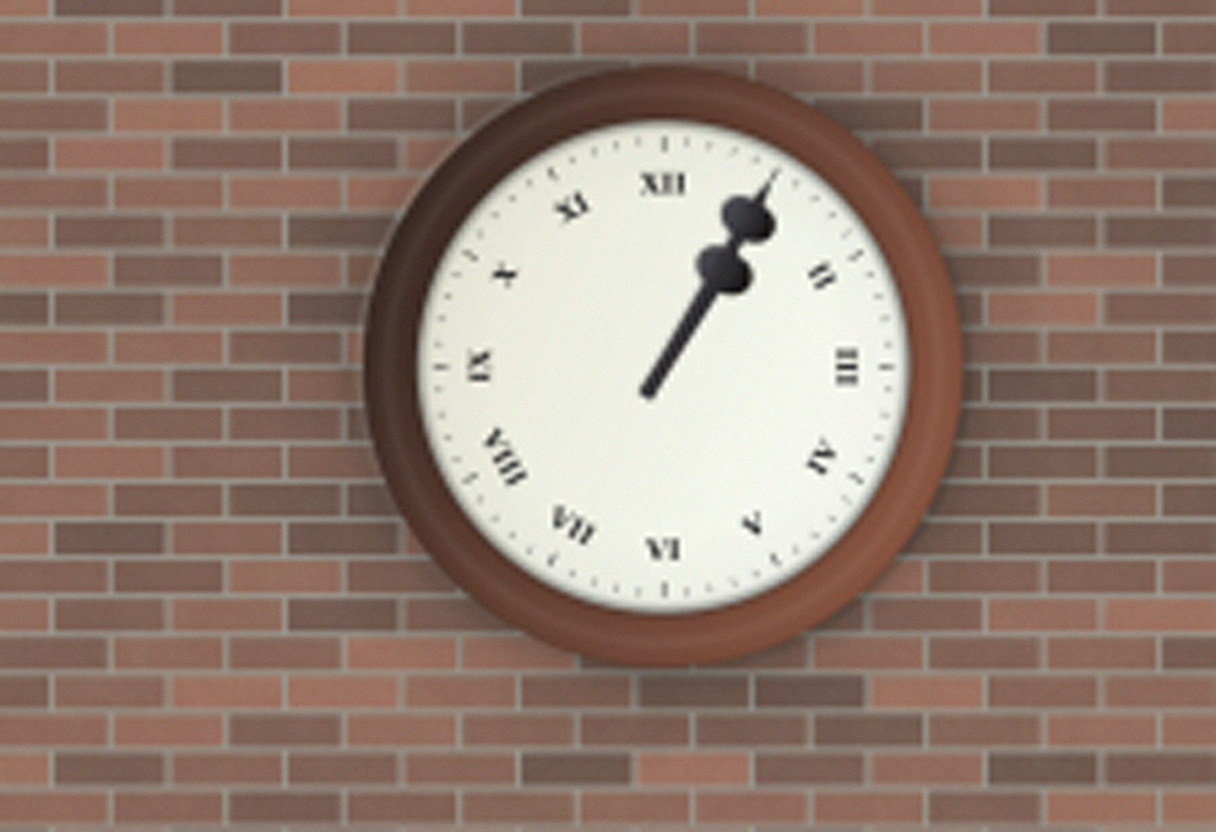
{"hour": 1, "minute": 5}
